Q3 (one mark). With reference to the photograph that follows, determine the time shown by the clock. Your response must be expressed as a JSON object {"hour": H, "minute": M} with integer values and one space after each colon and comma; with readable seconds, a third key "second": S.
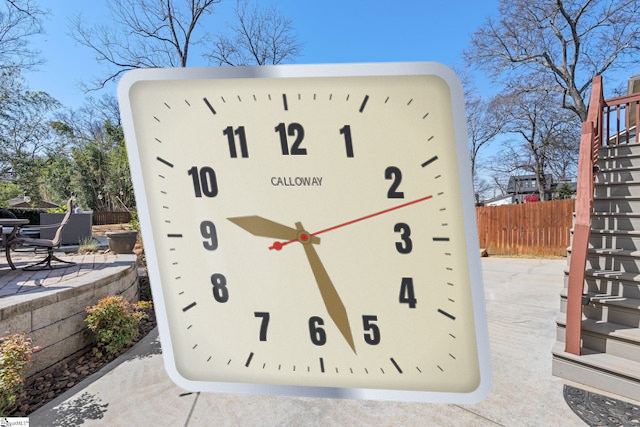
{"hour": 9, "minute": 27, "second": 12}
